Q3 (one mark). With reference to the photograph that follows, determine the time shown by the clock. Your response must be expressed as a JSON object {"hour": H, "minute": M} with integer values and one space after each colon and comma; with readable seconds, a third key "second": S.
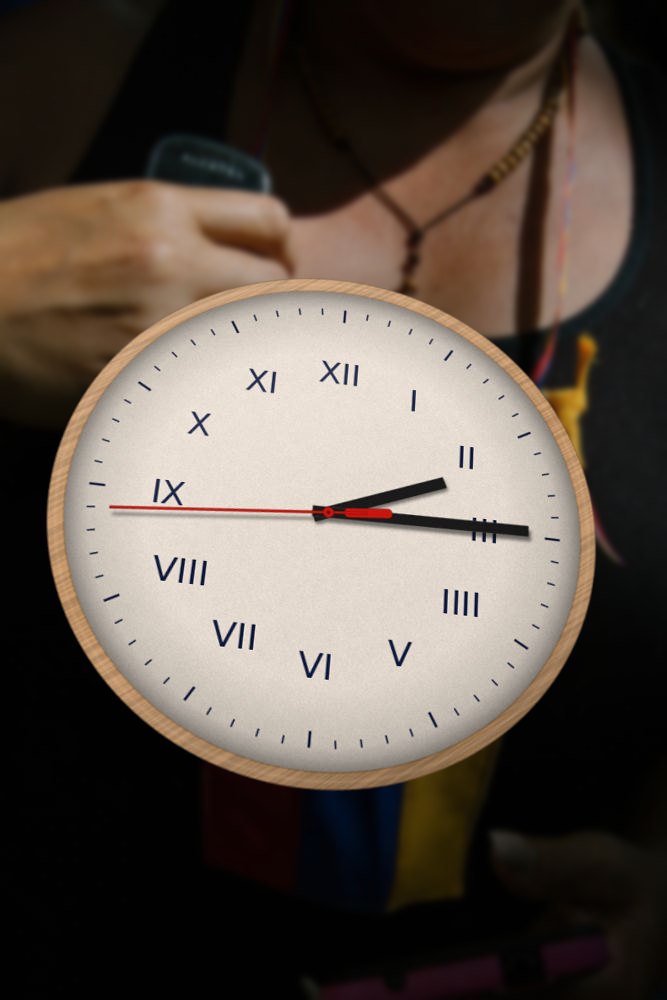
{"hour": 2, "minute": 14, "second": 44}
